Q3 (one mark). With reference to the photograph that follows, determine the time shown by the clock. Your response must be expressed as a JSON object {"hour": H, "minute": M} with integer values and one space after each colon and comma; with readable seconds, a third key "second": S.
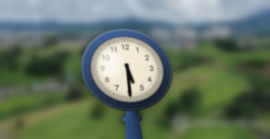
{"hour": 5, "minute": 30}
